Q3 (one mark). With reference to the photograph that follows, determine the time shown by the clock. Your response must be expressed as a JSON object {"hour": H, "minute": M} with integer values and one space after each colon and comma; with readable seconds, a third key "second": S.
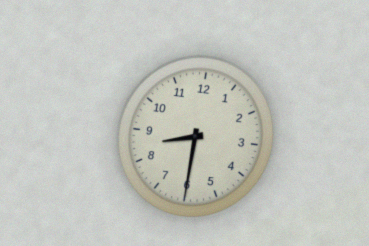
{"hour": 8, "minute": 30}
